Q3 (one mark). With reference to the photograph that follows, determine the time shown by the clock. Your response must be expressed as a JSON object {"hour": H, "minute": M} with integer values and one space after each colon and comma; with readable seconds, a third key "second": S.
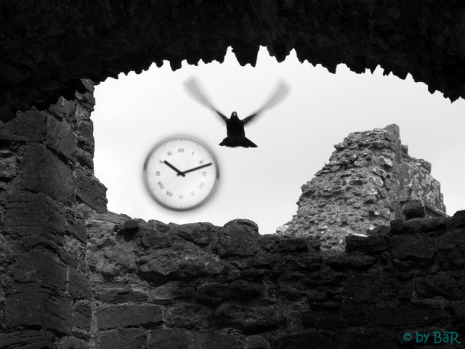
{"hour": 10, "minute": 12}
